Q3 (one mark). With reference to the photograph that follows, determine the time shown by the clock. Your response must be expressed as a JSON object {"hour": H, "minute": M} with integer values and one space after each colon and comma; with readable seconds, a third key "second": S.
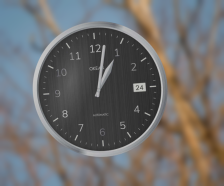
{"hour": 1, "minute": 2}
